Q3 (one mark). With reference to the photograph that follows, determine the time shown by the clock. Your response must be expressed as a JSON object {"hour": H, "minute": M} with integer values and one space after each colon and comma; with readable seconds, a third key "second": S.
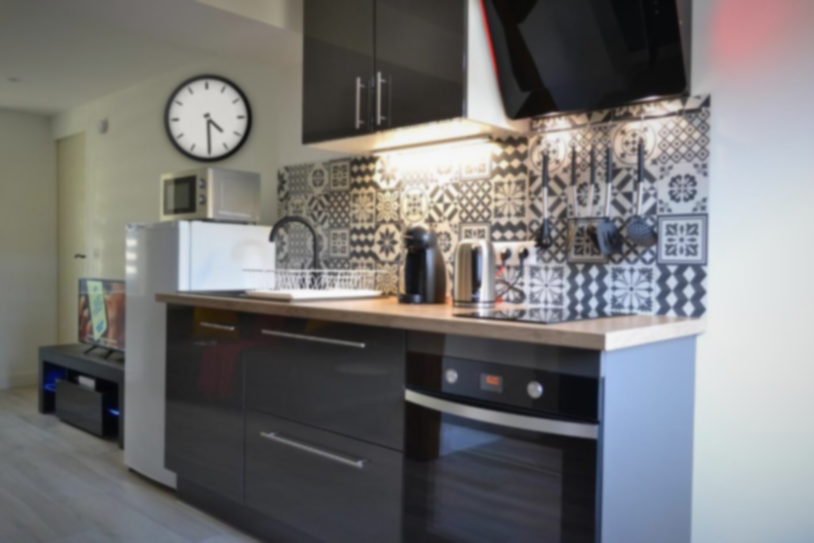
{"hour": 4, "minute": 30}
